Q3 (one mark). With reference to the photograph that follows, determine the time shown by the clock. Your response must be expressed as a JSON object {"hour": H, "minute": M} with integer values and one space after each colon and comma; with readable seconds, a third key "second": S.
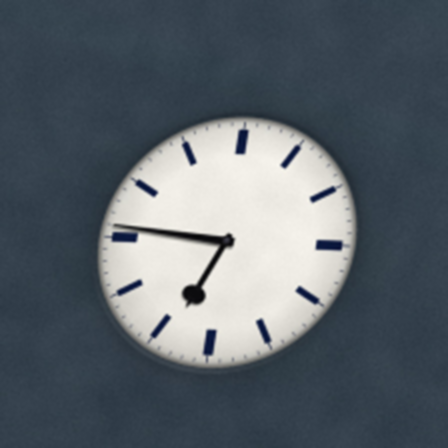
{"hour": 6, "minute": 46}
